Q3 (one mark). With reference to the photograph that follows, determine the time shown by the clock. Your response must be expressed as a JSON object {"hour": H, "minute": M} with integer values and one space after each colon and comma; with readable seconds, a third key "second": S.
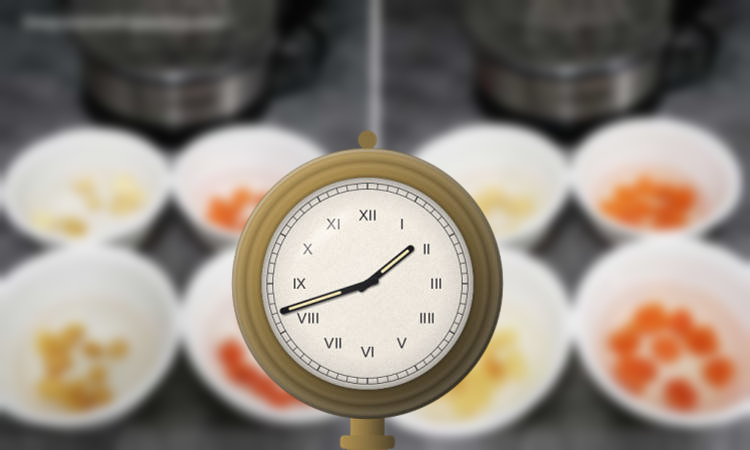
{"hour": 1, "minute": 42}
